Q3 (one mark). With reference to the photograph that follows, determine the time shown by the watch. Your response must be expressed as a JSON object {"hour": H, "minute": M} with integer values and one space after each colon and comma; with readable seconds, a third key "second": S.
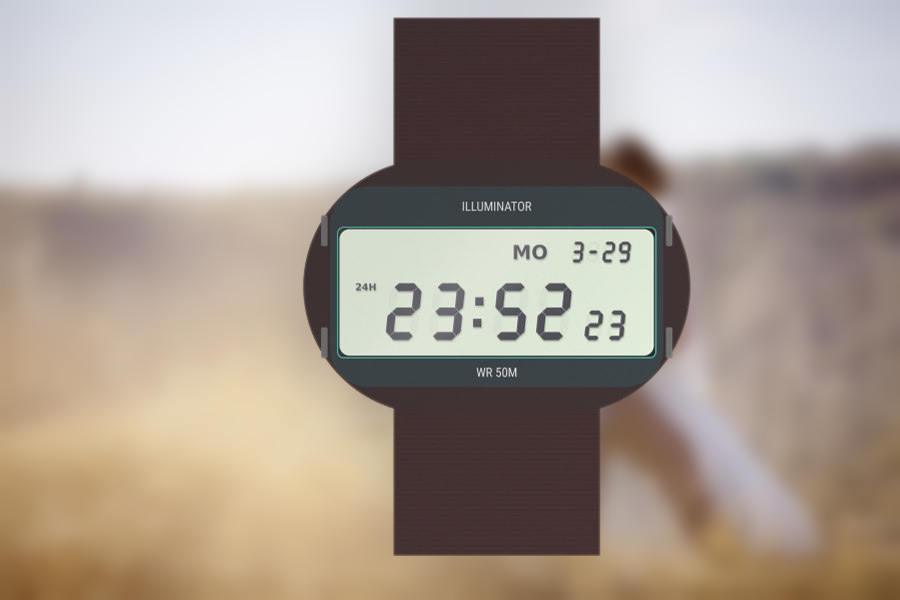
{"hour": 23, "minute": 52, "second": 23}
